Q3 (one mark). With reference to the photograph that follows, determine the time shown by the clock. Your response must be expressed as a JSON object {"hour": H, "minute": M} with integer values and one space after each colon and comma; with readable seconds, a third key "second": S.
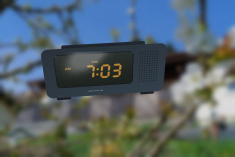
{"hour": 7, "minute": 3}
